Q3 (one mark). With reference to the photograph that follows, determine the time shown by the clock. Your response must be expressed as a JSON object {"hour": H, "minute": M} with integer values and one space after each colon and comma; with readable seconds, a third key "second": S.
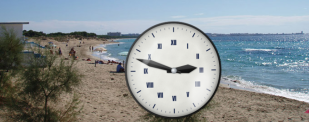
{"hour": 2, "minute": 48}
